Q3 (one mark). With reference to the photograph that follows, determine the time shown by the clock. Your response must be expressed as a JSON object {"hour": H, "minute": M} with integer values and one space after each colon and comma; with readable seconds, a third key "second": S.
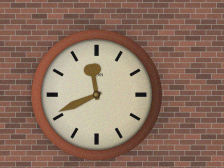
{"hour": 11, "minute": 41}
